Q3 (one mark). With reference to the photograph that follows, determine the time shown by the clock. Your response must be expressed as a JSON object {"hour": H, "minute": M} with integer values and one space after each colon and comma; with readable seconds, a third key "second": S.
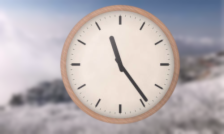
{"hour": 11, "minute": 24}
